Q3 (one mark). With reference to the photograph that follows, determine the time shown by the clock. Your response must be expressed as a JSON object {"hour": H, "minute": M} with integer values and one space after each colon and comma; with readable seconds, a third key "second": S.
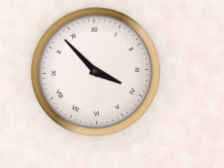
{"hour": 3, "minute": 53}
